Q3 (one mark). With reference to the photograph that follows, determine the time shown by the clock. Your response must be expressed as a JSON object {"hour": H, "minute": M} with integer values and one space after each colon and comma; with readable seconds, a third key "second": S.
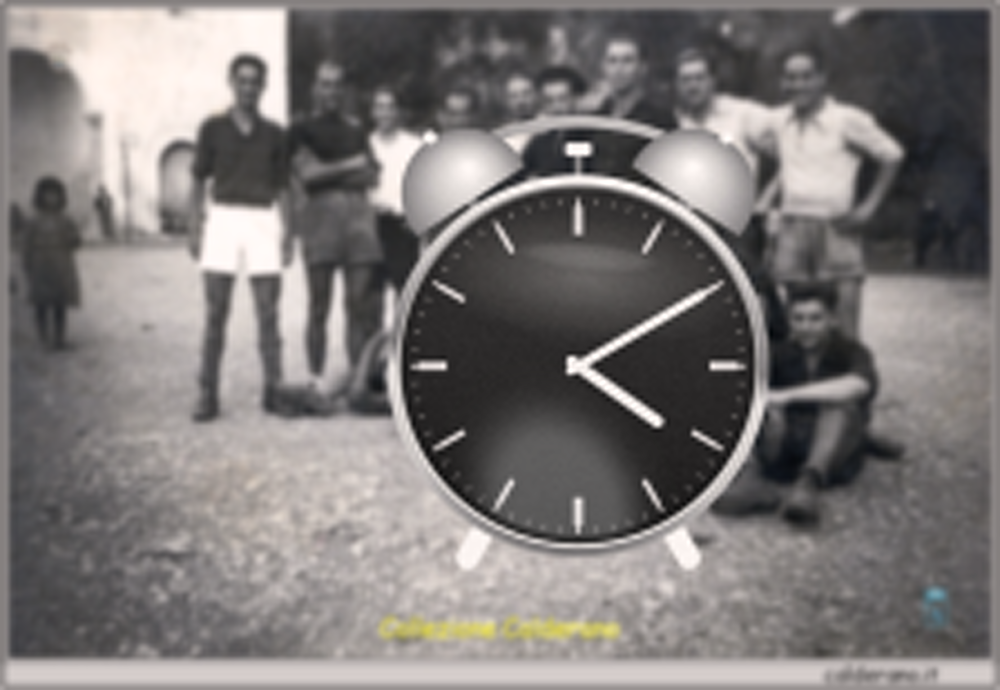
{"hour": 4, "minute": 10}
